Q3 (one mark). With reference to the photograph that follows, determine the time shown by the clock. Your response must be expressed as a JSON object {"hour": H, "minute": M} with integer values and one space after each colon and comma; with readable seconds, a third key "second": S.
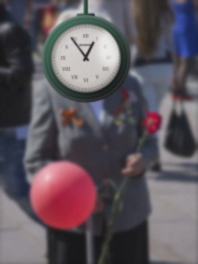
{"hour": 12, "minute": 54}
